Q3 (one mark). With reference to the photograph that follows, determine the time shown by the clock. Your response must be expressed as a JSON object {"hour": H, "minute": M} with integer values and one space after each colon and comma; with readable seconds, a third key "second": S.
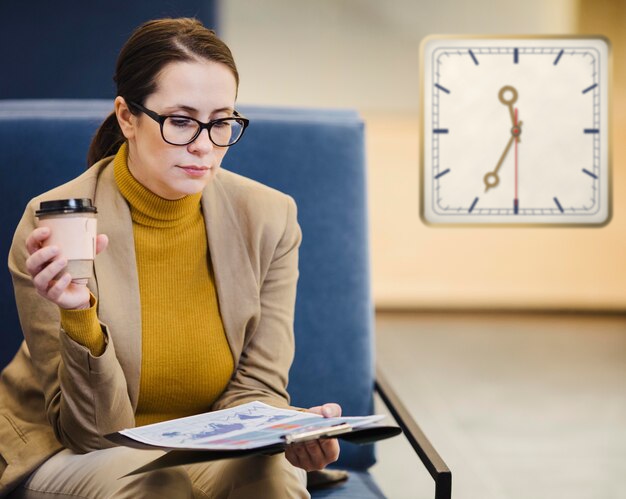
{"hour": 11, "minute": 34, "second": 30}
